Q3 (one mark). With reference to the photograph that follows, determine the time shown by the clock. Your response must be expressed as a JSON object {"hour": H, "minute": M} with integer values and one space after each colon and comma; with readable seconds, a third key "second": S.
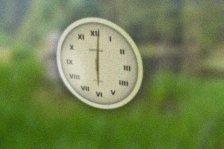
{"hour": 6, "minute": 1}
